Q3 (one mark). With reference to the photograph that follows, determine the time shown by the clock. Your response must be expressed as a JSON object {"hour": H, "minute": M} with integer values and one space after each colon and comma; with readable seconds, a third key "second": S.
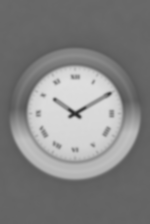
{"hour": 10, "minute": 10}
